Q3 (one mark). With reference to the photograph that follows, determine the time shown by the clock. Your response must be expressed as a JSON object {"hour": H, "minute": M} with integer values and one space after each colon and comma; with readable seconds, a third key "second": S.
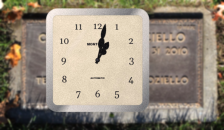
{"hour": 1, "minute": 2}
